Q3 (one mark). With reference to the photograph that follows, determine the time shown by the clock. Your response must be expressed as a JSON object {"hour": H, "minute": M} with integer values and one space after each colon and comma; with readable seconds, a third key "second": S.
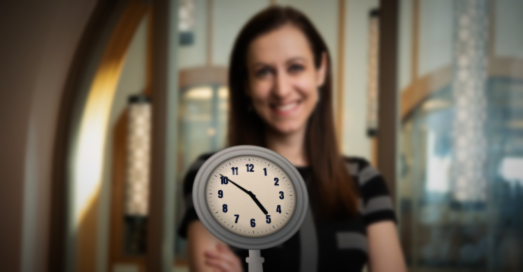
{"hour": 4, "minute": 51}
